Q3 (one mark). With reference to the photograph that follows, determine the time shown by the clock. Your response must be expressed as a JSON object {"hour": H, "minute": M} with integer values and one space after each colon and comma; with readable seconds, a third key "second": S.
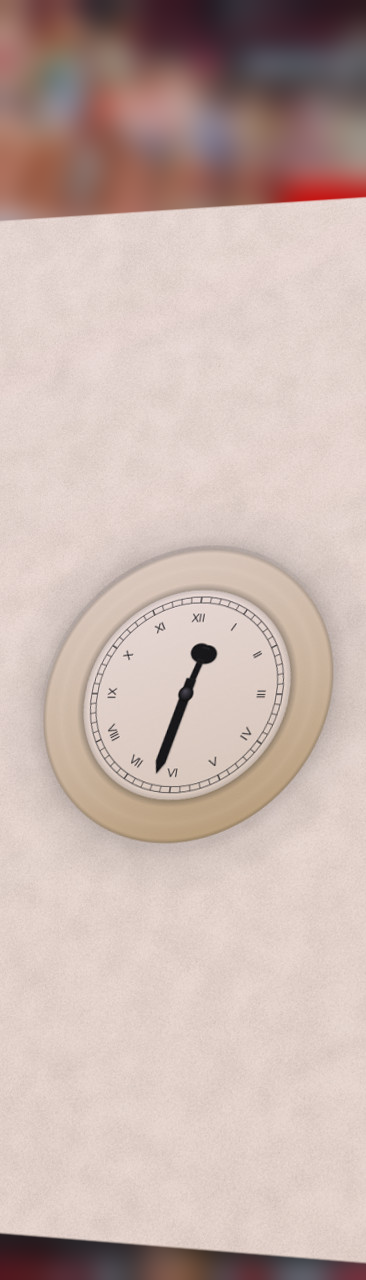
{"hour": 12, "minute": 32}
